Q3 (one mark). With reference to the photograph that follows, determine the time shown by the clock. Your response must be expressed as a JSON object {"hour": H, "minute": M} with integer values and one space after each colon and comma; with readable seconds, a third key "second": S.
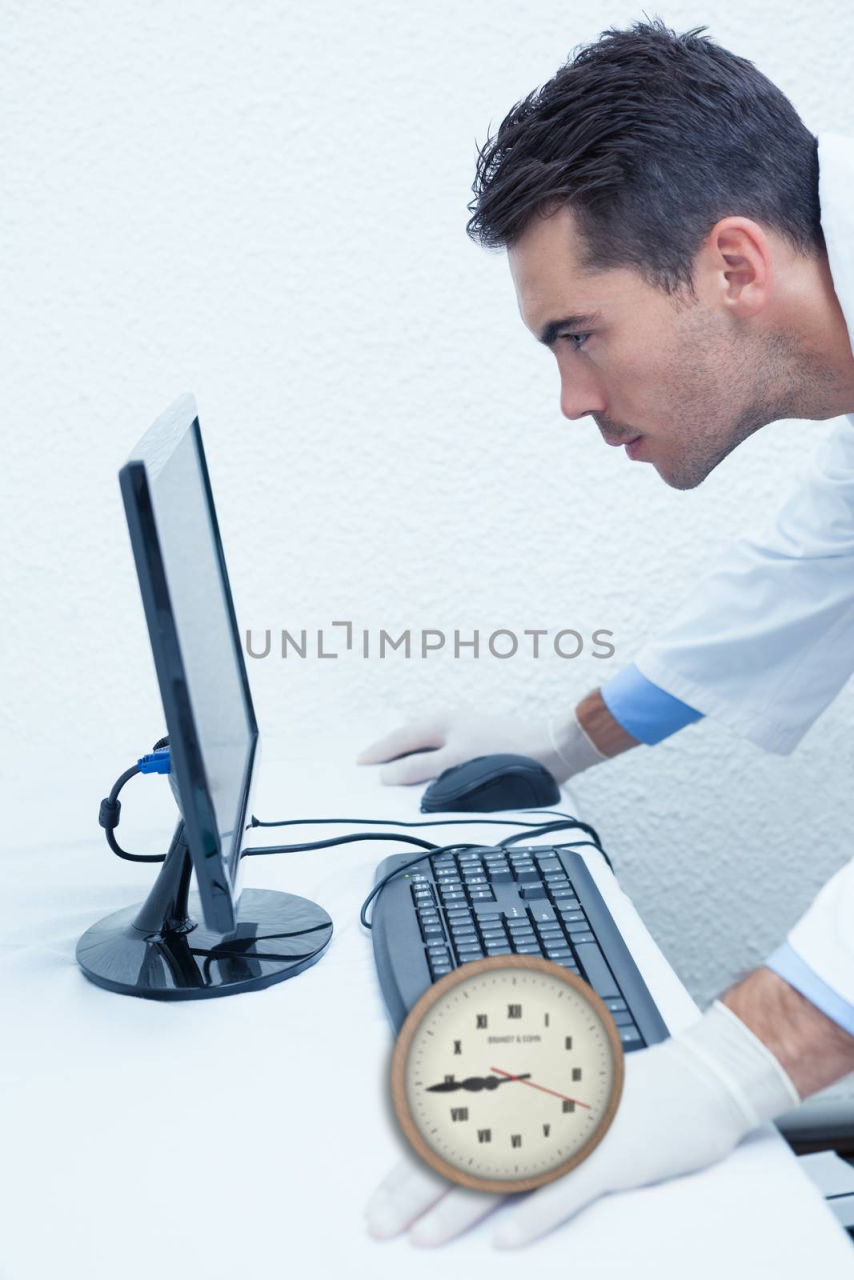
{"hour": 8, "minute": 44, "second": 19}
